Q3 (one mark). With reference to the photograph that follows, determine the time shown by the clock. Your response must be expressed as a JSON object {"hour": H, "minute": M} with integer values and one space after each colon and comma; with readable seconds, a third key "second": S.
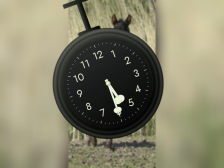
{"hour": 5, "minute": 30}
